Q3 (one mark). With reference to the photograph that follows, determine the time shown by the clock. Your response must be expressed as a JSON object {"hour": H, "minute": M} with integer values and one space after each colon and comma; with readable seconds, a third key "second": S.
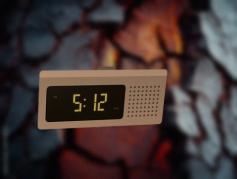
{"hour": 5, "minute": 12}
